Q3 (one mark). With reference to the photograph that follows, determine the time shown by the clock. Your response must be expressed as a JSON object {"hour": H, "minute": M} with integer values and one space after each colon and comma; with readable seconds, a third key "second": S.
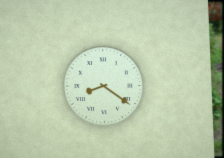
{"hour": 8, "minute": 21}
